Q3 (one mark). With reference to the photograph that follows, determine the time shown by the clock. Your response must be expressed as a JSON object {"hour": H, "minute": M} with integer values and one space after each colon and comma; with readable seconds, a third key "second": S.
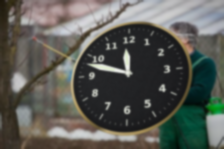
{"hour": 11, "minute": 48}
